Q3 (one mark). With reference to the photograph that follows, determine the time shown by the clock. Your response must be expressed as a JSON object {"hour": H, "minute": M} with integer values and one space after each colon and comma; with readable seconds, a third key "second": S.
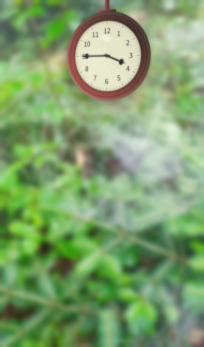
{"hour": 3, "minute": 45}
